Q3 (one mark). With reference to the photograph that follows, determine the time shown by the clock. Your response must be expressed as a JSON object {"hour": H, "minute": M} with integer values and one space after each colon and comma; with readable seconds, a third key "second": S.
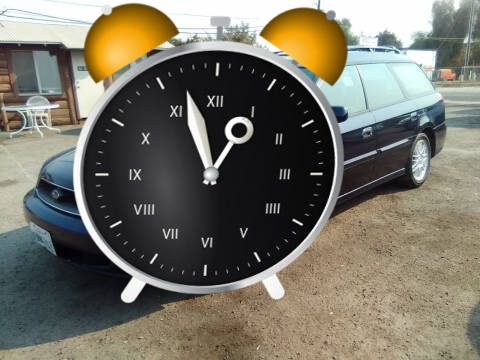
{"hour": 12, "minute": 57}
